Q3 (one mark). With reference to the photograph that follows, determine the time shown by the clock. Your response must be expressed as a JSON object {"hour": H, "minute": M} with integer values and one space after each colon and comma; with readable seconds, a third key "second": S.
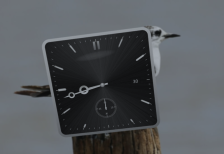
{"hour": 8, "minute": 43}
